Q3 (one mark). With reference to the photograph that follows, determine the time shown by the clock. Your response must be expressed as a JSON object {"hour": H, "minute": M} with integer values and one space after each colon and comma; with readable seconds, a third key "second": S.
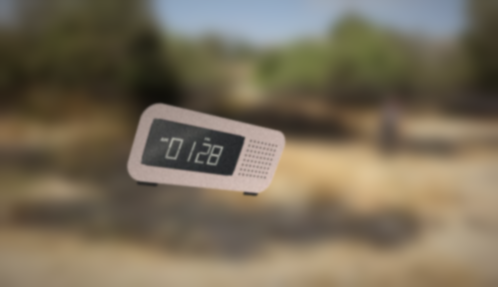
{"hour": 1, "minute": 28}
